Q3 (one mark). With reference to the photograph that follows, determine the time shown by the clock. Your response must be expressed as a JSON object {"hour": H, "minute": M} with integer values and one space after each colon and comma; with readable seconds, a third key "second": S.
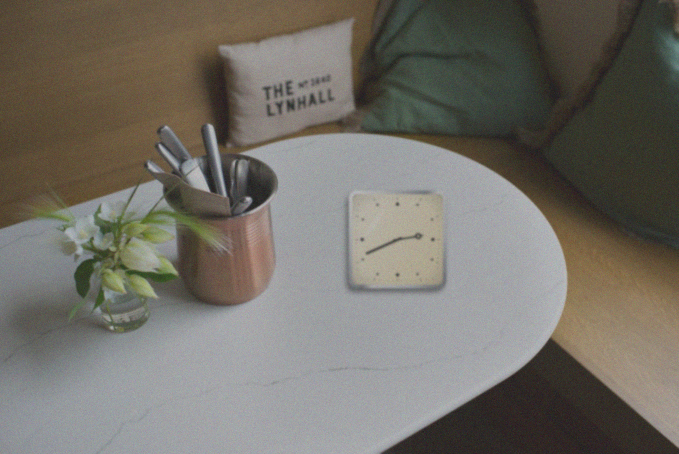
{"hour": 2, "minute": 41}
